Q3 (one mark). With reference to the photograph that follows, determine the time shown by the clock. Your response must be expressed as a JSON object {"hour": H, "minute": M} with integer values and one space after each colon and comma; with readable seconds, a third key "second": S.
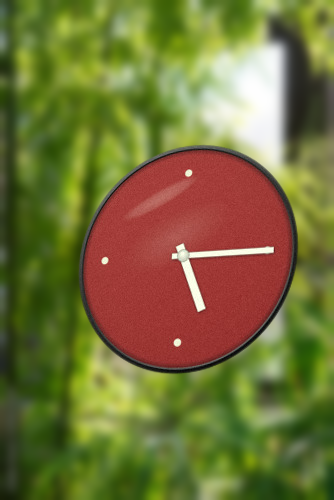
{"hour": 5, "minute": 15}
